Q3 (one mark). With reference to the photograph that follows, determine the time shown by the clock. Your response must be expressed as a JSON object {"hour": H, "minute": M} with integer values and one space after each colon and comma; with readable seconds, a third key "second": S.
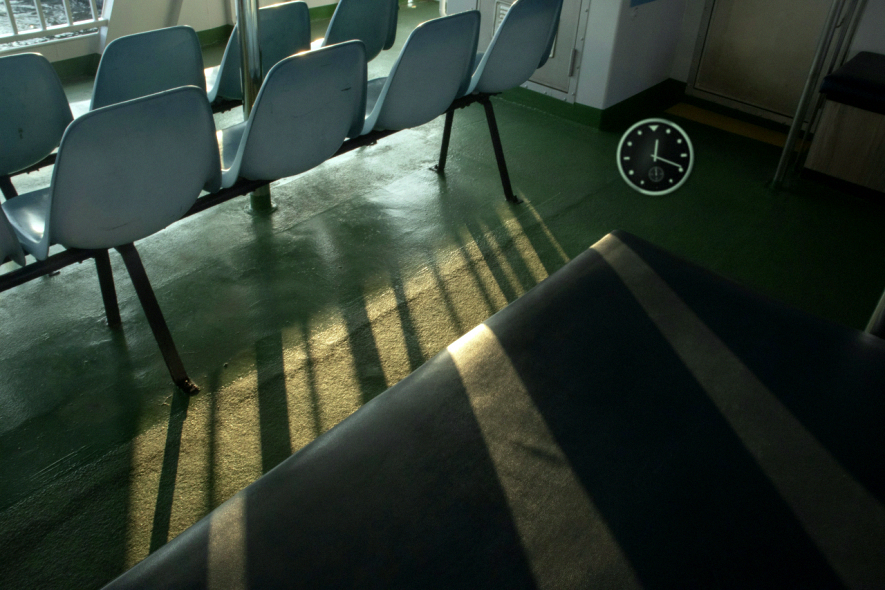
{"hour": 12, "minute": 19}
